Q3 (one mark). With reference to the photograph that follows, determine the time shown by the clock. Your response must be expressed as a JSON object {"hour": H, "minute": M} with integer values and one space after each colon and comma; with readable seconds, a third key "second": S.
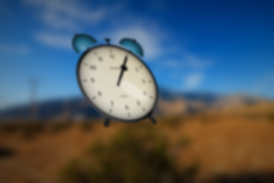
{"hour": 1, "minute": 5}
